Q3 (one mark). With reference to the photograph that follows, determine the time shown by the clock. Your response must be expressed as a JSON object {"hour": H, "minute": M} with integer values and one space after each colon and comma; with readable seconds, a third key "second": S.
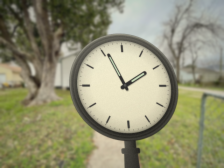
{"hour": 1, "minute": 56}
